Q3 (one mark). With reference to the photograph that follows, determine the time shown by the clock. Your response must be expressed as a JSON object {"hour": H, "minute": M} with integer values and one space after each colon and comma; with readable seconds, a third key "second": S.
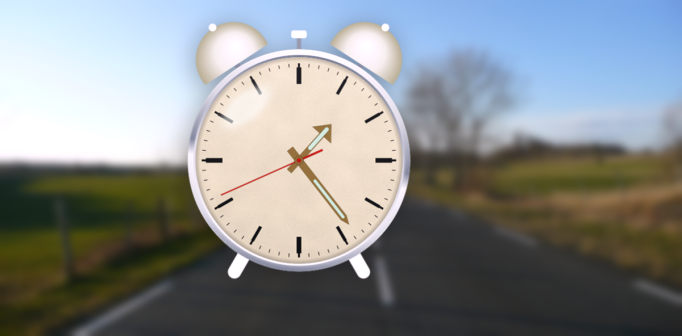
{"hour": 1, "minute": 23, "second": 41}
